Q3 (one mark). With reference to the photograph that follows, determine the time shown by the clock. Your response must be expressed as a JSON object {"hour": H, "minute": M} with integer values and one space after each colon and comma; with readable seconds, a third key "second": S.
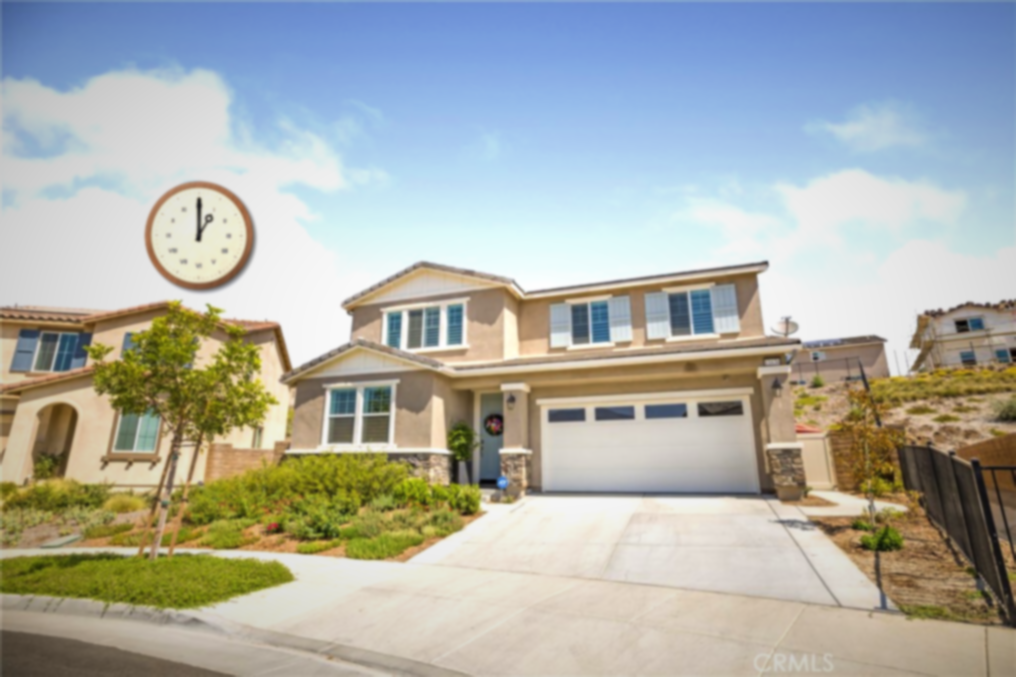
{"hour": 1, "minute": 0}
